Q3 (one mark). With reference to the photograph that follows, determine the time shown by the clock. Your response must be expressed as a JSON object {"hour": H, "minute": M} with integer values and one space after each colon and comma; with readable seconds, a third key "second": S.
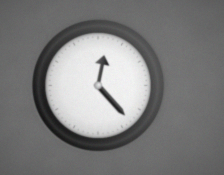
{"hour": 12, "minute": 23}
